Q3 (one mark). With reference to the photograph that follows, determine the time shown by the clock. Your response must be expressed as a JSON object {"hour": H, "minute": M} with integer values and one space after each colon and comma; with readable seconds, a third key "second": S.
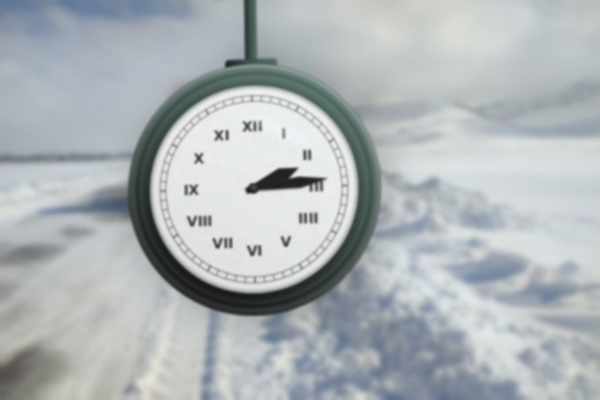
{"hour": 2, "minute": 14}
